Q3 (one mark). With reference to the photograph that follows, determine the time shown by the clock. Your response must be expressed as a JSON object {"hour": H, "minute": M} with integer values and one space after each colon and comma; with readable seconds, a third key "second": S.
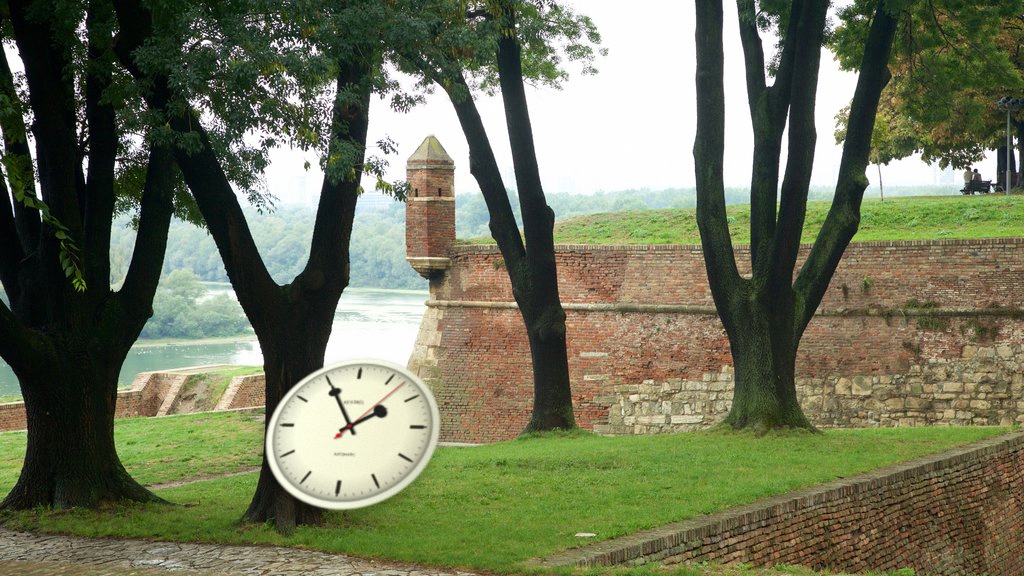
{"hour": 1, "minute": 55, "second": 7}
